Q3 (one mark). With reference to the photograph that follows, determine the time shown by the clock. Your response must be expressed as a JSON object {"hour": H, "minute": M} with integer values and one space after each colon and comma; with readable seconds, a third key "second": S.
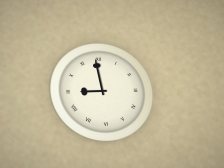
{"hour": 8, "minute": 59}
